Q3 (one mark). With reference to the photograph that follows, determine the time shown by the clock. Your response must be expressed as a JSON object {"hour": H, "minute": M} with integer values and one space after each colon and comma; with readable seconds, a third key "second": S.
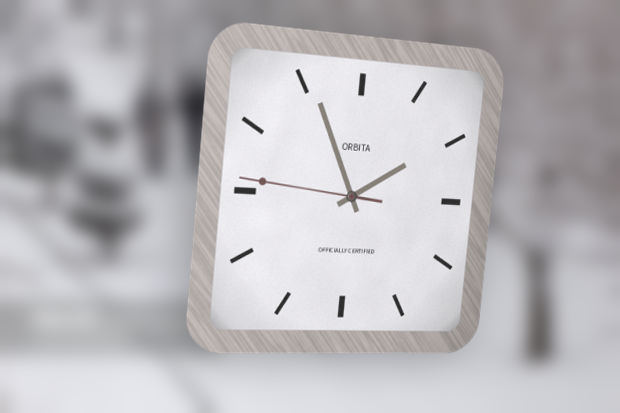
{"hour": 1, "minute": 55, "second": 46}
